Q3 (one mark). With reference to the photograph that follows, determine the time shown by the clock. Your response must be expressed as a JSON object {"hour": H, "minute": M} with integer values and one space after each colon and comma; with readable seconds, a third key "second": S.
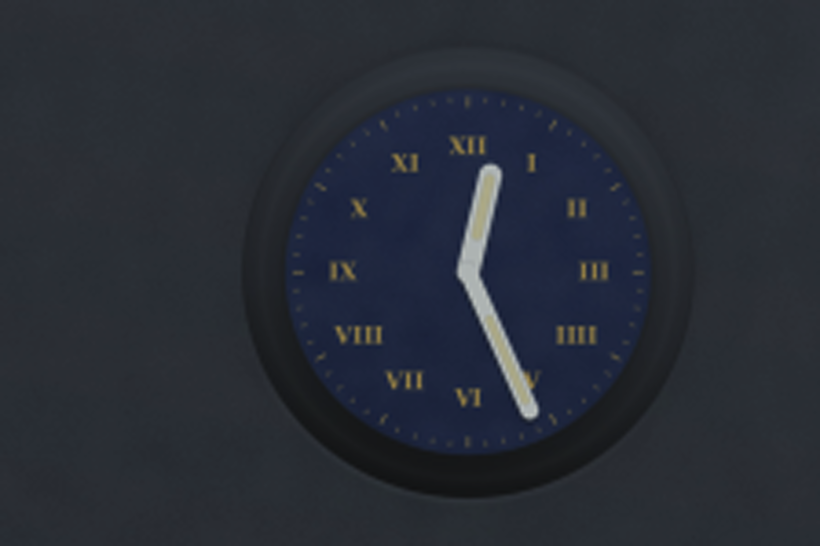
{"hour": 12, "minute": 26}
